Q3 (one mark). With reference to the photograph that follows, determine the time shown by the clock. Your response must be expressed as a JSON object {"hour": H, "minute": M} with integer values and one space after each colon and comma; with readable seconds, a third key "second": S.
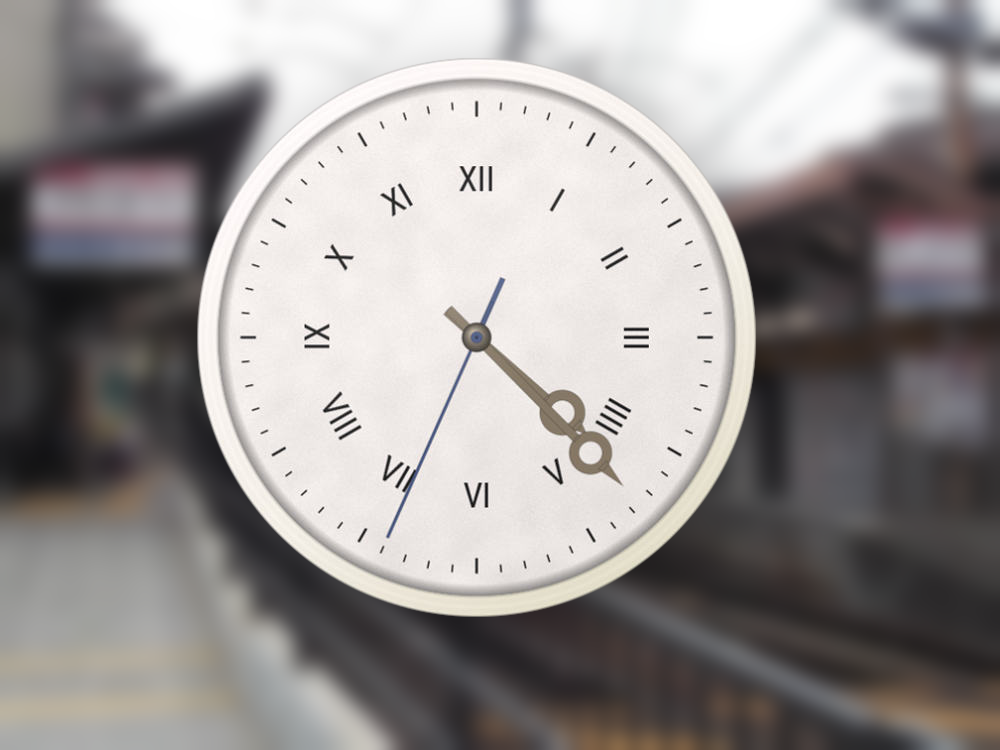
{"hour": 4, "minute": 22, "second": 34}
